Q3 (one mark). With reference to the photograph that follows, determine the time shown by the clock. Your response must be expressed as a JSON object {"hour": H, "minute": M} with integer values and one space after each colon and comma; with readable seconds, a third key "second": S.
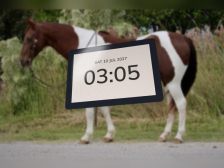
{"hour": 3, "minute": 5}
